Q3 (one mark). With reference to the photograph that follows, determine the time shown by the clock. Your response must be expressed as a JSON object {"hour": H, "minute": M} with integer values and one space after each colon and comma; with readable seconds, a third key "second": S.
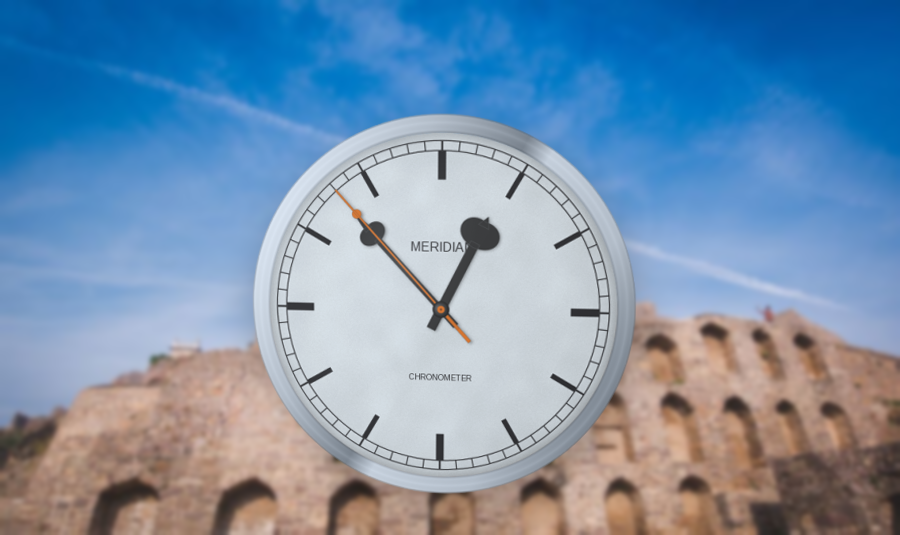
{"hour": 12, "minute": 52, "second": 53}
